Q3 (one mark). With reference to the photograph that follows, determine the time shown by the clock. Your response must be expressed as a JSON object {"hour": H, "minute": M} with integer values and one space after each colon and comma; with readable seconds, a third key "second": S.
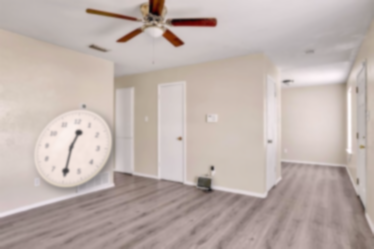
{"hour": 12, "minute": 30}
